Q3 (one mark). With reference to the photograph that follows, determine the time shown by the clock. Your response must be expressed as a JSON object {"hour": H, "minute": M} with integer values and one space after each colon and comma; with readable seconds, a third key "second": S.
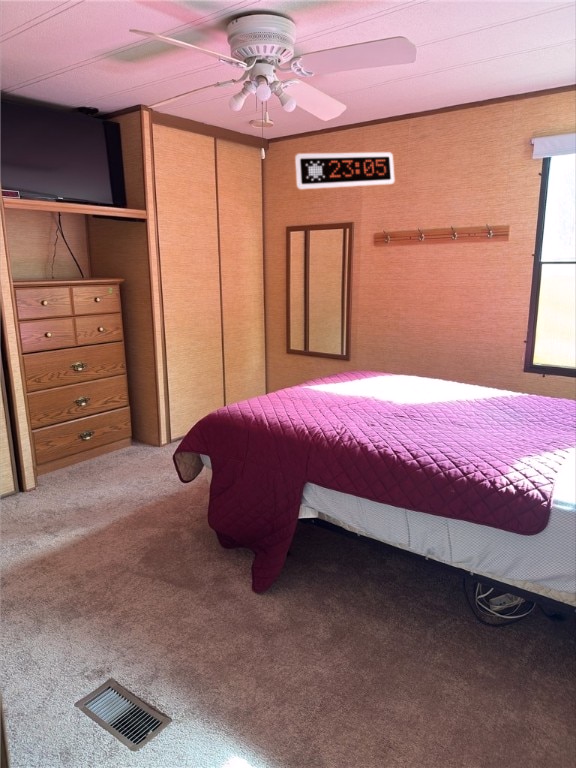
{"hour": 23, "minute": 5}
